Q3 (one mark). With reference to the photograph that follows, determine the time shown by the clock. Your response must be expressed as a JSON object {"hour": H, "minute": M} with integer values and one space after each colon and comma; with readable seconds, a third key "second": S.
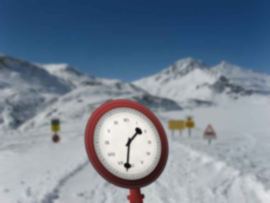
{"hour": 1, "minute": 32}
